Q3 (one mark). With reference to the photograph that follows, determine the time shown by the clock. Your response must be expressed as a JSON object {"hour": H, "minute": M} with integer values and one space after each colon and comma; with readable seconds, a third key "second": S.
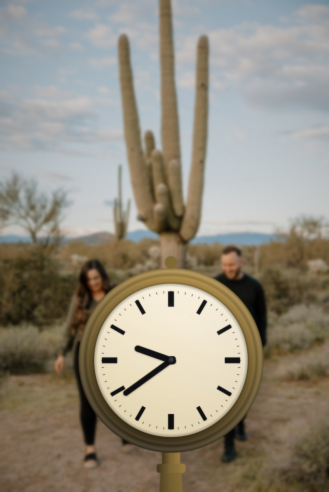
{"hour": 9, "minute": 39}
